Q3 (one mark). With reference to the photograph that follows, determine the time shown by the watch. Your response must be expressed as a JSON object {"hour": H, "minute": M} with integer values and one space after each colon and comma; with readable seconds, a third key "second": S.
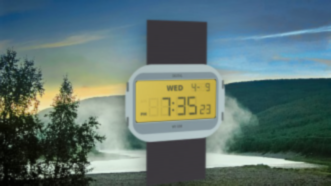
{"hour": 7, "minute": 35}
